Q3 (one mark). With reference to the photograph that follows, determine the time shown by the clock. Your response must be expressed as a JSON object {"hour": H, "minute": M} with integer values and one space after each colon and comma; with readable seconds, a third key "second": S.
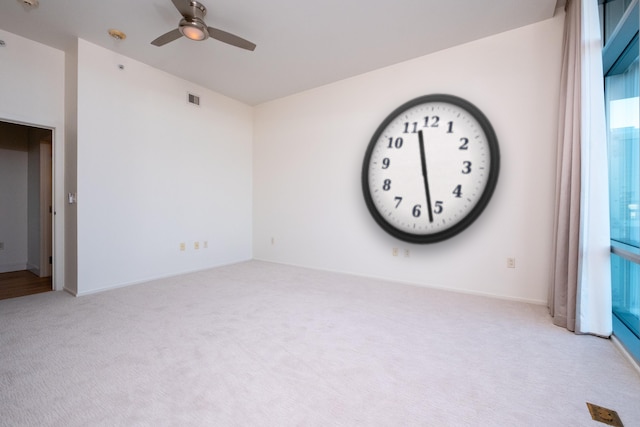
{"hour": 11, "minute": 27}
